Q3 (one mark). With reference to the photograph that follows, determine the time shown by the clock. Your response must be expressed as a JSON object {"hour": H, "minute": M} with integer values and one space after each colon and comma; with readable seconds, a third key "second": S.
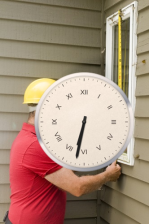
{"hour": 6, "minute": 32}
